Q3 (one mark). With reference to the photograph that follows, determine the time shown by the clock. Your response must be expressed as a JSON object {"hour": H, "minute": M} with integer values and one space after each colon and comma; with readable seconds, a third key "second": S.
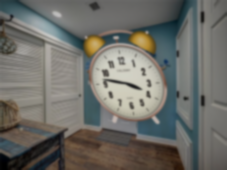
{"hour": 3, "minute": 47}
